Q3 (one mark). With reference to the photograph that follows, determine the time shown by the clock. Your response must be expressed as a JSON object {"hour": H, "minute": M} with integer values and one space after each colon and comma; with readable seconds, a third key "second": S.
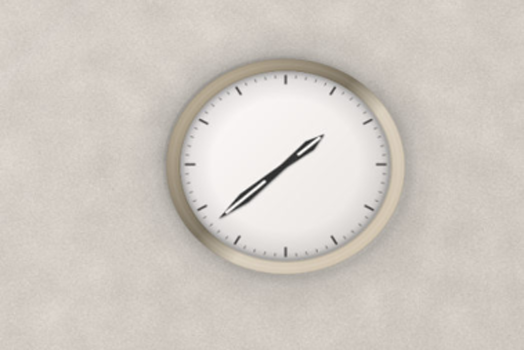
{"hour": 1, "minute": 38}
